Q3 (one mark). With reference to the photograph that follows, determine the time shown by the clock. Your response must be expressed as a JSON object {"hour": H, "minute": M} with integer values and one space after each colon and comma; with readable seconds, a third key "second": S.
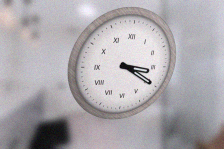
{"hour": 3, "minute": 20}
